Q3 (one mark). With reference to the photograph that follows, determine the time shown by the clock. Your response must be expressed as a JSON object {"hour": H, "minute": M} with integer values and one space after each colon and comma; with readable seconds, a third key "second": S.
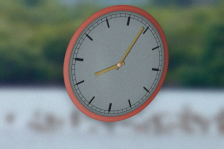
{"hour": 8, "minute": 4}
